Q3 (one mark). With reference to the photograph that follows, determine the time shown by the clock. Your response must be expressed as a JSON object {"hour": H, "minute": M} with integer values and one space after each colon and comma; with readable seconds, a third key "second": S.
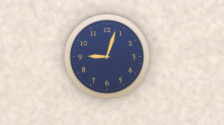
{"hour": 9, "minute": 3}
